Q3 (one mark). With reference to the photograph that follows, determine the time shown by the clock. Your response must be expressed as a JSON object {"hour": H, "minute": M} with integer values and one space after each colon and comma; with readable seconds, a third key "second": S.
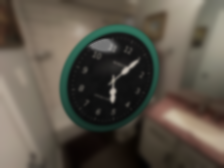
{"hour": 5, "minute": 5}
